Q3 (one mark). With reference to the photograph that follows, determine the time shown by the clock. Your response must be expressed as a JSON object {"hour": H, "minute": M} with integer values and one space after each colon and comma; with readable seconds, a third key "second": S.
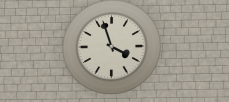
{"hour": 3, "minute": 57}
